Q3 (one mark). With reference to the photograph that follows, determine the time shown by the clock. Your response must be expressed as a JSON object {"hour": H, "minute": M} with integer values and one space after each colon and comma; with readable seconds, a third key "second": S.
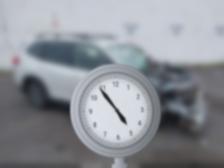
{"hour": 4, "minute": 54}
